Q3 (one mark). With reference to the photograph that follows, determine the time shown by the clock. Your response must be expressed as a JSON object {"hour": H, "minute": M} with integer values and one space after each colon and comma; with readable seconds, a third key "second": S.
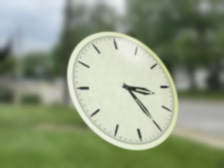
{"hour": 3, "minute": 25}
